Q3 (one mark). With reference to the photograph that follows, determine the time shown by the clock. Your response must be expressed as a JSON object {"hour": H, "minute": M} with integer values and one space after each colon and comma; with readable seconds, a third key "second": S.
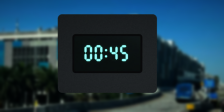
{"hour": 0, "minute": 45}
